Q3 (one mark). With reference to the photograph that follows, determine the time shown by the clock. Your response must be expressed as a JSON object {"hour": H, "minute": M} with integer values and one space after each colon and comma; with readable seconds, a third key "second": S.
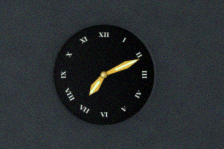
{"hour": 7, "minute": 11}
